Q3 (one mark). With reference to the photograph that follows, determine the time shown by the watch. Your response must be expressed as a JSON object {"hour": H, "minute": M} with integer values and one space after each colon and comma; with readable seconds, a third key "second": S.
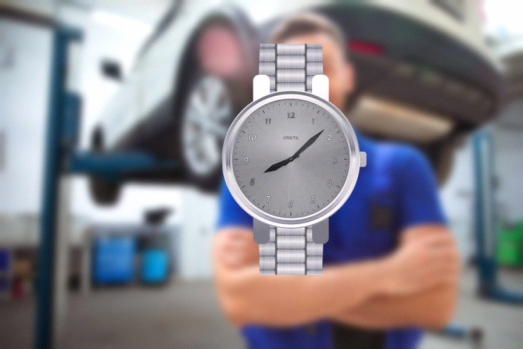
{"hour": 8, "minute": 8}
